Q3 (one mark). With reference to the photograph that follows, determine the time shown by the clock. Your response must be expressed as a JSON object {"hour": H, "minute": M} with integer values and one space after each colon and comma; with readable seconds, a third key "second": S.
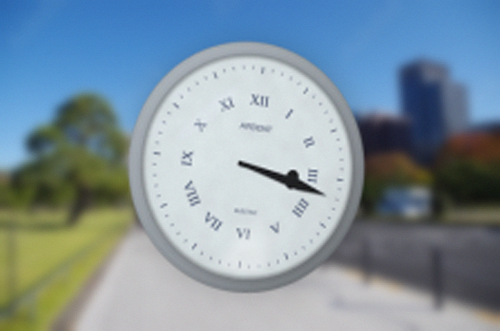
{"hour": 3, "minute": 17}
